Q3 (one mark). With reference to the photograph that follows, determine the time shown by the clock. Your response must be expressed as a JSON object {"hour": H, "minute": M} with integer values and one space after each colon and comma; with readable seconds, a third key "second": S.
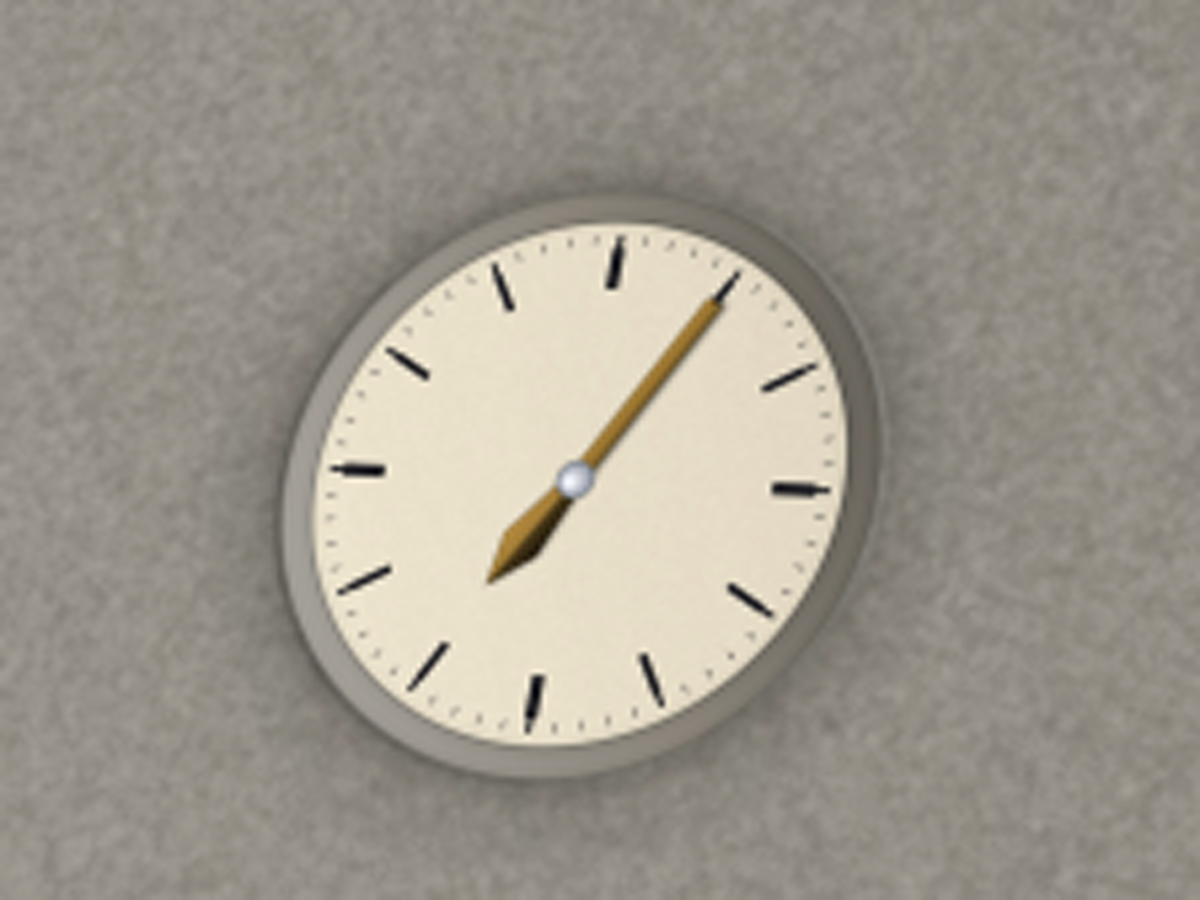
{"hour": 7, "minute": 5}
